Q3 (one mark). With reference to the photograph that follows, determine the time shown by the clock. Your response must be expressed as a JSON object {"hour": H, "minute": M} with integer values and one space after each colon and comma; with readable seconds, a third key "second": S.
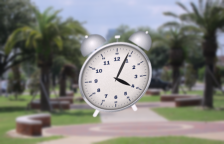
{"hour": 4, "minute": 4}
